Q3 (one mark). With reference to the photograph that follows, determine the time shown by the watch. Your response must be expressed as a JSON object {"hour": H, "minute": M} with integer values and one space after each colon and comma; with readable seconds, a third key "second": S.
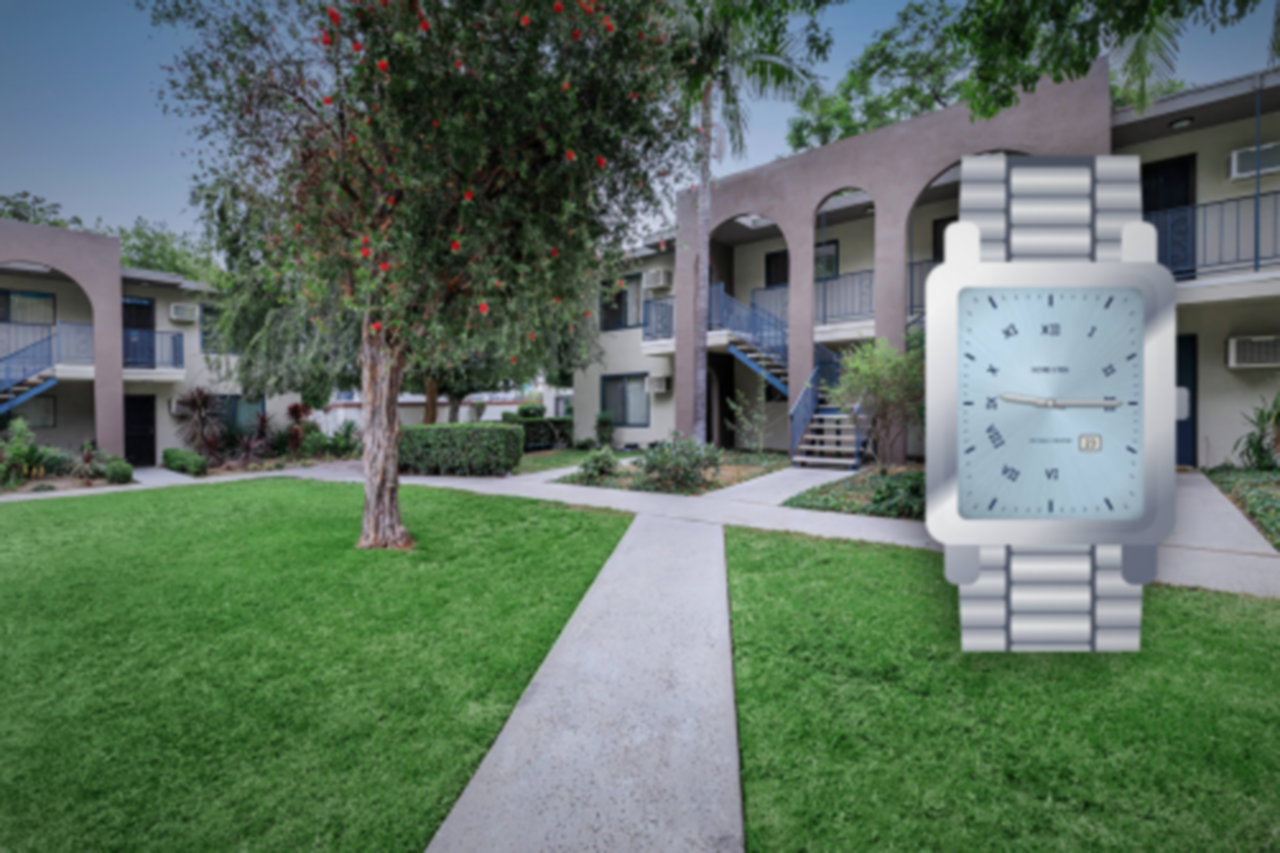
{"hour": 9, "minute": 15}
